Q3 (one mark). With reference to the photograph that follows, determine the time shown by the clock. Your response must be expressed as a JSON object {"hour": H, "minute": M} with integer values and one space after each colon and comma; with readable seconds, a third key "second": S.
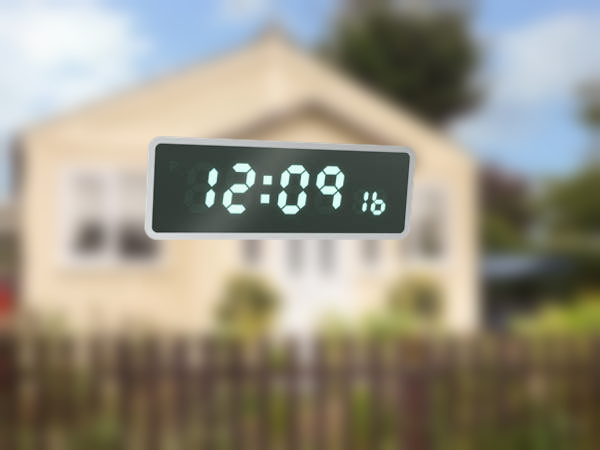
{"hour": 12, "minute": 9, "second": 16}
